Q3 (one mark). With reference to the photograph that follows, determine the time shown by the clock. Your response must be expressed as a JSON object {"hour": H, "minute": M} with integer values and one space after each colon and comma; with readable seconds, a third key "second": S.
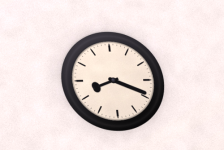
{"hour": 8, "minute": 19}
